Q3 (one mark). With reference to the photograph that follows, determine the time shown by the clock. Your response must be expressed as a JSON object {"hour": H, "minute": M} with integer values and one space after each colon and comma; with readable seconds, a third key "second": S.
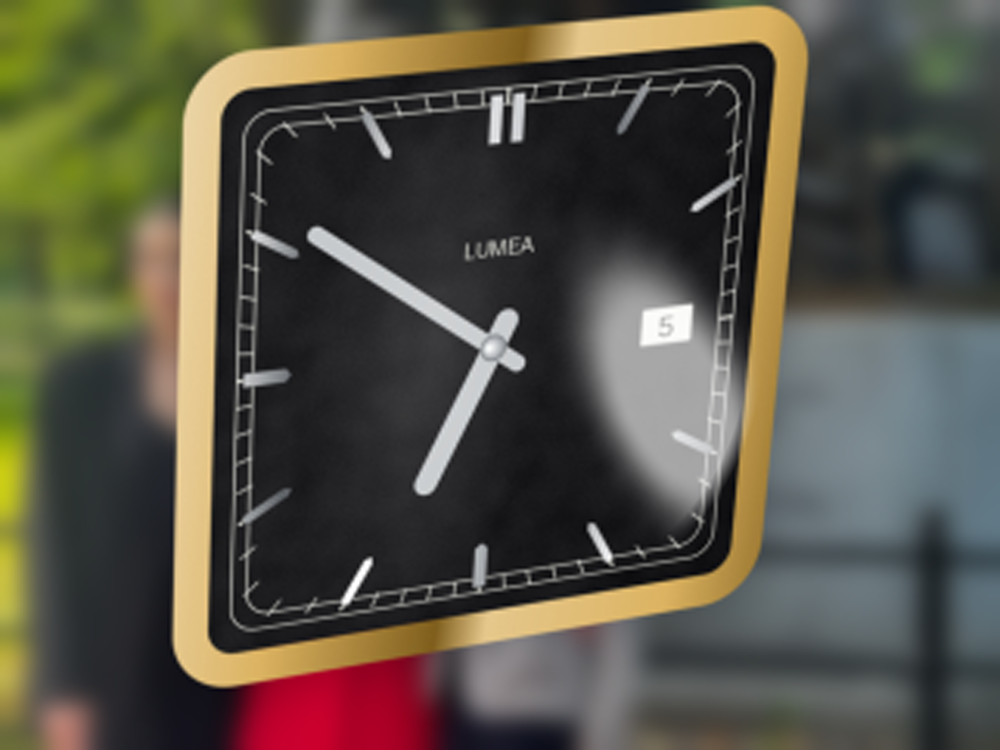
{"hour": 6, "minute": 51}
